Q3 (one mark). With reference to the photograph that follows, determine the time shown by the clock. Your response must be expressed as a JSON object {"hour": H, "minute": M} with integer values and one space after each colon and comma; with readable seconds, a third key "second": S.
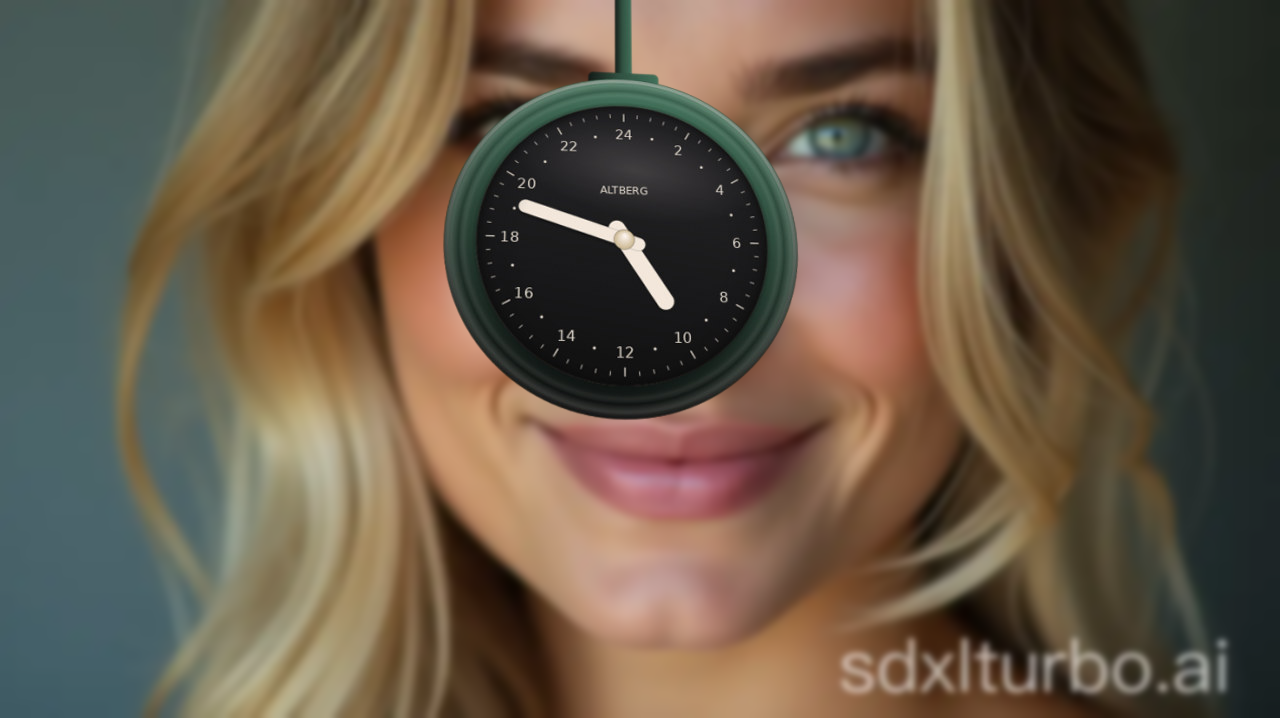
{"hour": 9, "minute": 48}
